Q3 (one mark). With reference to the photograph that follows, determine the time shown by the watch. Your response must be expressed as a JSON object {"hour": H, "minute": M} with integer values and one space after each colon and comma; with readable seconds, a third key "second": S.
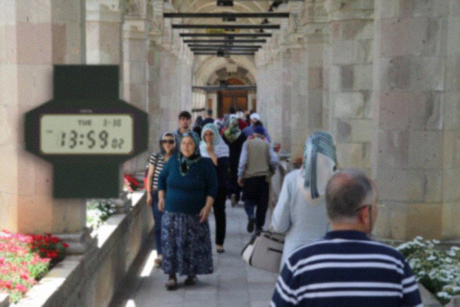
{"hour": 13, "minute": 59}
